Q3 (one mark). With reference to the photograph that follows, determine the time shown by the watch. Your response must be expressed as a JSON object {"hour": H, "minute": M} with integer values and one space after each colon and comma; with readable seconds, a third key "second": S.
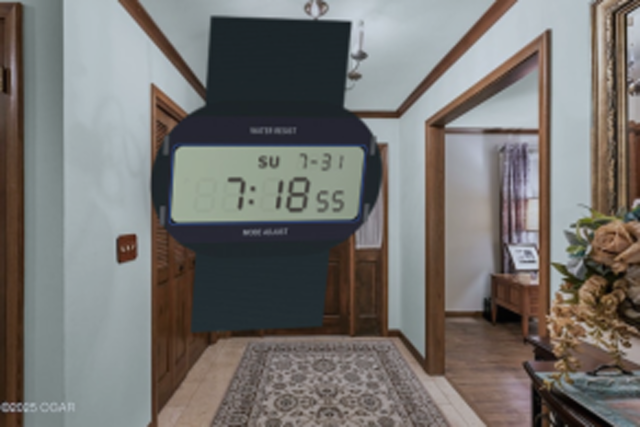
{"hour": 7, "minute": 18, "second": 55}
